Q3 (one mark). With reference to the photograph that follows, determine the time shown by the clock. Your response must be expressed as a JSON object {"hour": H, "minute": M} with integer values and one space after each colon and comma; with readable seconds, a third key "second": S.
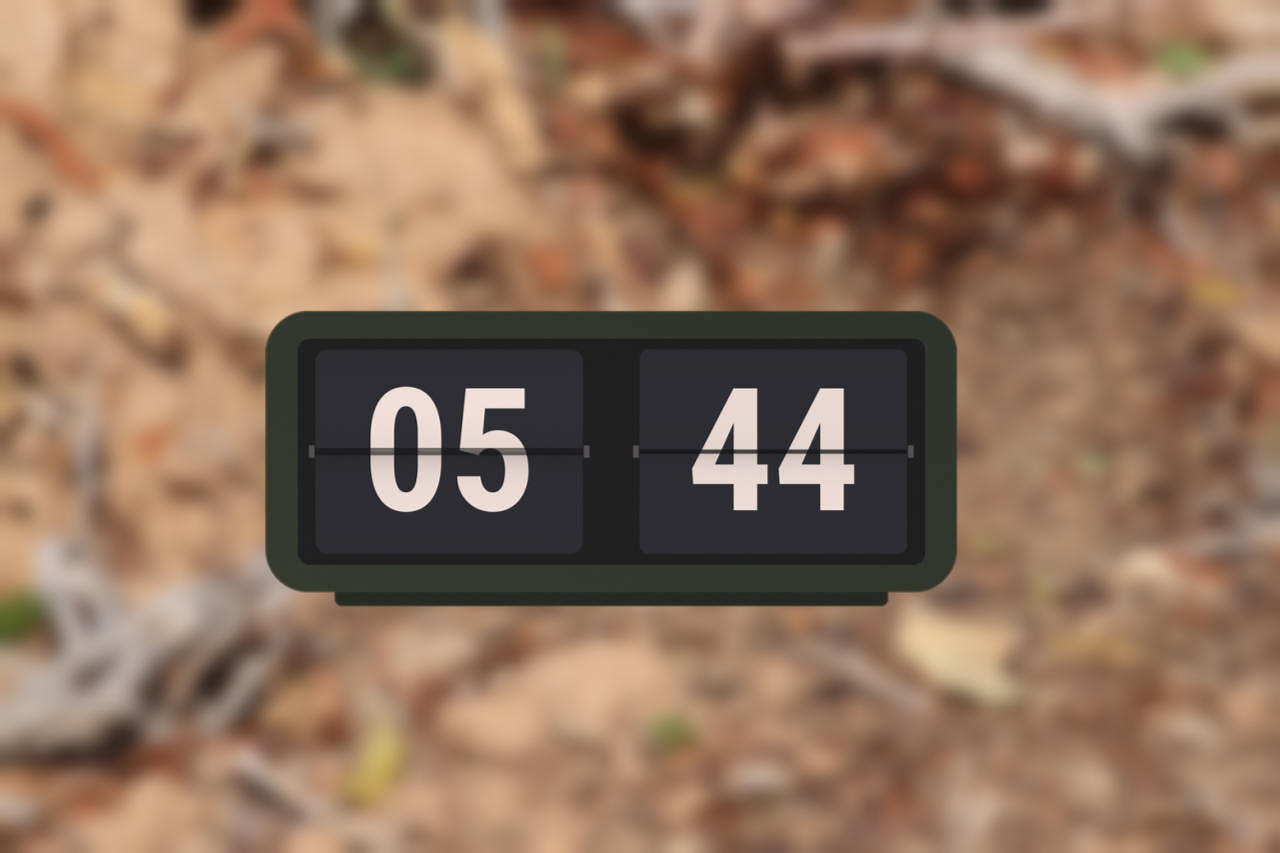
{"hour": 5, "minute": 44}
